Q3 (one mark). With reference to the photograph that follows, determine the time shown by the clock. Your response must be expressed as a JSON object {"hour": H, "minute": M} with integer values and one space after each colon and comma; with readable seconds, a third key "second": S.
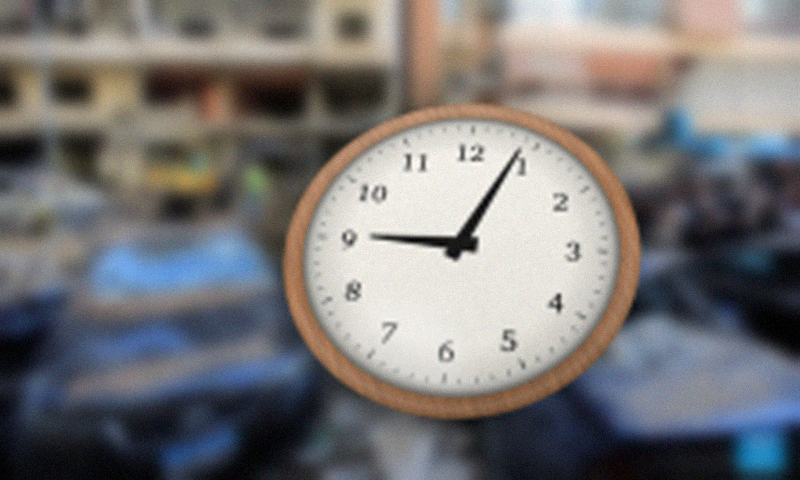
{"hour": 9, "minute": 4}
